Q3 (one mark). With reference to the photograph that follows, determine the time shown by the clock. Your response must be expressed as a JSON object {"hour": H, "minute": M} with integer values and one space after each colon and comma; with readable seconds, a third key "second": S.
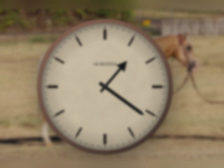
{"hour": 1, "minute": 21}
